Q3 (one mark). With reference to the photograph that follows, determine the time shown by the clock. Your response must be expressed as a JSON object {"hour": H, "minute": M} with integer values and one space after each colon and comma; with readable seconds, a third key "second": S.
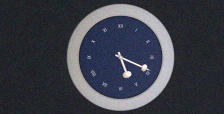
{"hour": 5, "minute": 19}
